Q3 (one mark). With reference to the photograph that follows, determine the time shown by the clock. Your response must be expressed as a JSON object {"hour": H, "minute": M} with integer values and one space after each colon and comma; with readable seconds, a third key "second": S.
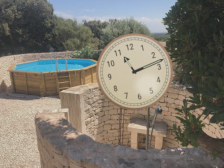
{"hour": 11, "minute": 13}
